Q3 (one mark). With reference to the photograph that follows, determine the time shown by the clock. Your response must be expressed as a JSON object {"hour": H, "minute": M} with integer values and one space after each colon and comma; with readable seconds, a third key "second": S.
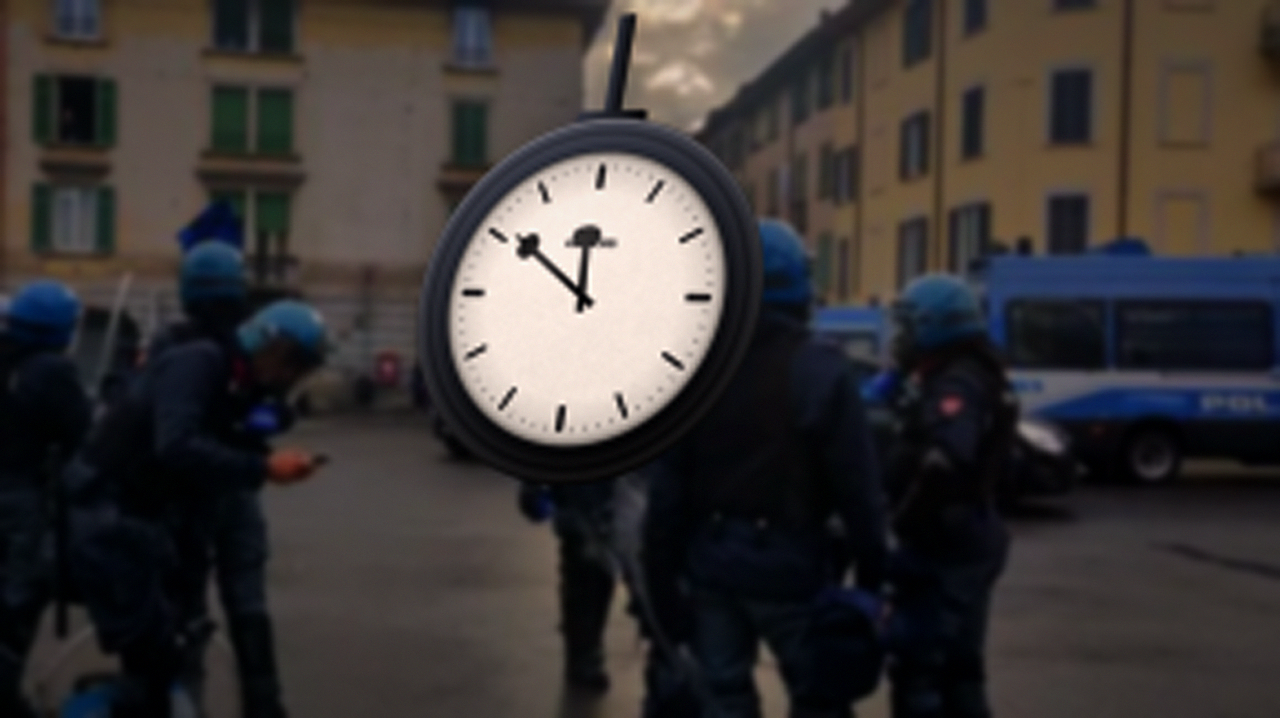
{"hour": 11, "minute": 51}
